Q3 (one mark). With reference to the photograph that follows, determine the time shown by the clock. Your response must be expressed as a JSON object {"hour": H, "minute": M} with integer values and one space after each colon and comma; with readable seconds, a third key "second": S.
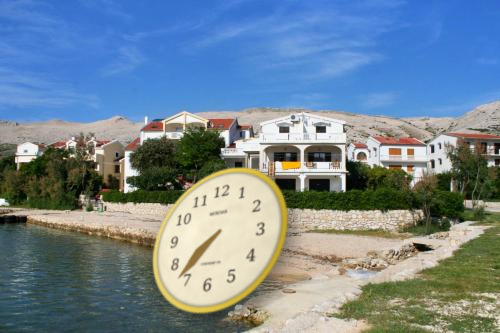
{"hour": 7, "minute": 37}
